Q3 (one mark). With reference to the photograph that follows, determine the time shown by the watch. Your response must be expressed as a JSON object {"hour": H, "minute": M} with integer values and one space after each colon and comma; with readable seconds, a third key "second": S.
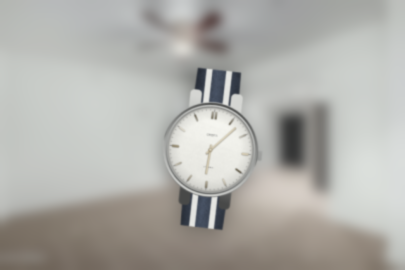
{"hour": 6, "minute": 7}
